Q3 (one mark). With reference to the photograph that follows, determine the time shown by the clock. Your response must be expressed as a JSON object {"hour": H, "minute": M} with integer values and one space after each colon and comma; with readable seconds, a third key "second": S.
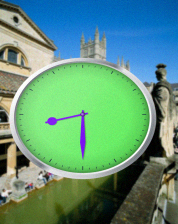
{"hour": 8, "minute": 30}
